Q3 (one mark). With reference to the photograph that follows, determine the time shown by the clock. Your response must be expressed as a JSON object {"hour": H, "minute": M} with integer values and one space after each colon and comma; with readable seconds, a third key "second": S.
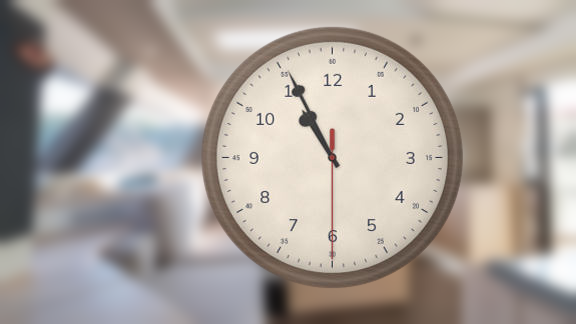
{"hour": 10, "minute": 55, "second": 30}
